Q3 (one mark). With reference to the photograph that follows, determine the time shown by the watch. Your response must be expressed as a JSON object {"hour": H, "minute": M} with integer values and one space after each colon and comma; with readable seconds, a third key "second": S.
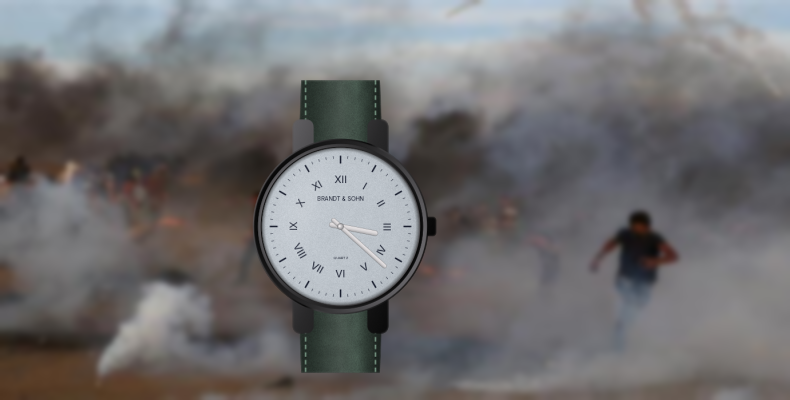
{"hour": 3, "minute": 22}
